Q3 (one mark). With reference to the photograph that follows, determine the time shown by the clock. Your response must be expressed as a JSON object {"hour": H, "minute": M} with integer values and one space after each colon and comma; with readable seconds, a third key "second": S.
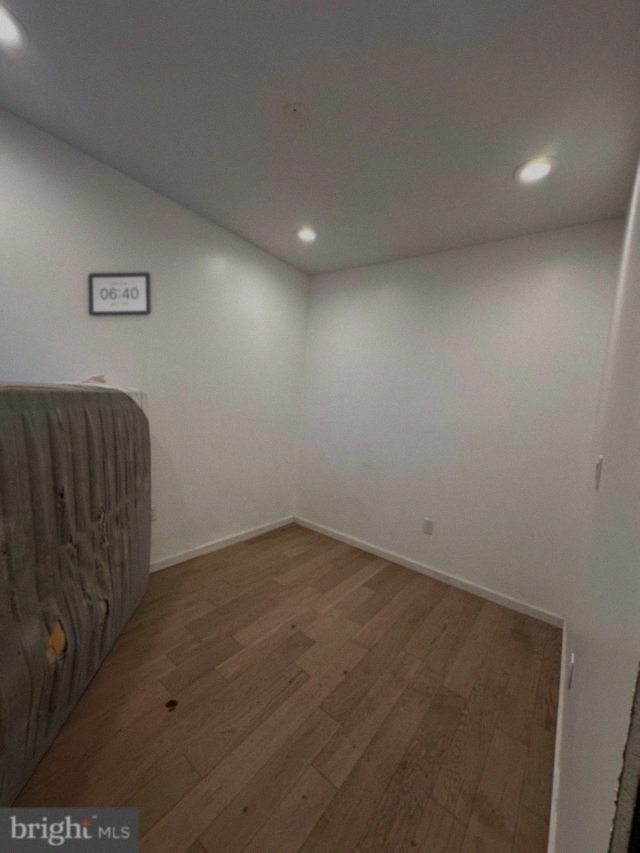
{"hour": 6, "minute": 40}
